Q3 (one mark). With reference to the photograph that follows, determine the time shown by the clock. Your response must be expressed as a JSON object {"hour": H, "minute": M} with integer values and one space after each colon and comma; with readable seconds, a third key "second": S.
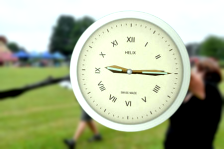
{"hour": 9, "minute": 15}
